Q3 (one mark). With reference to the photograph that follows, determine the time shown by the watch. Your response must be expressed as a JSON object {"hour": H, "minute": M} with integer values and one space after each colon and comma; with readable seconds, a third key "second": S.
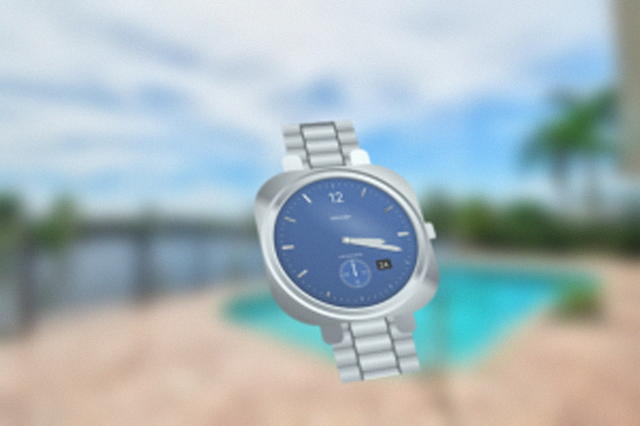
{"hour": 3, "minute": 18}
